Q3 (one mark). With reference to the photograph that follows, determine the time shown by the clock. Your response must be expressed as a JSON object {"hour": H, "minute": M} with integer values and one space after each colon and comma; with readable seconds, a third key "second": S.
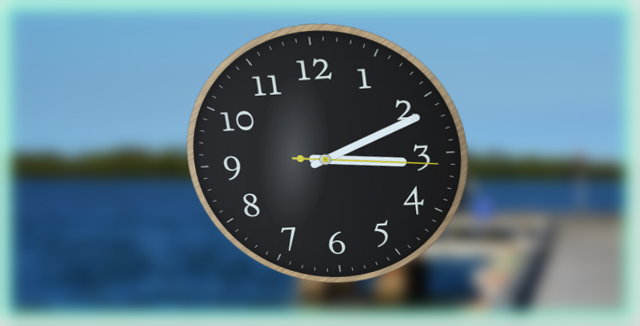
{"hour": 3, "minute": 11, "second": 16}
